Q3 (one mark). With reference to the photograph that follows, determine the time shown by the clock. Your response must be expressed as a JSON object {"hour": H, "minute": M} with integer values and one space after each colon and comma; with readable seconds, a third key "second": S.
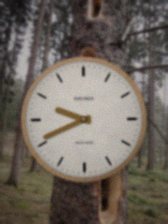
{"hour": 9, "minute": 41}
